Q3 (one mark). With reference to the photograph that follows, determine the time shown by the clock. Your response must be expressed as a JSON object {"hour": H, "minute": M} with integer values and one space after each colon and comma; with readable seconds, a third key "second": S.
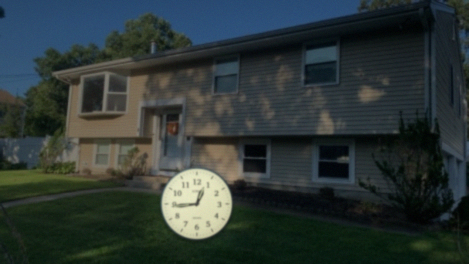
{"hour": 12, "minute": 44}
